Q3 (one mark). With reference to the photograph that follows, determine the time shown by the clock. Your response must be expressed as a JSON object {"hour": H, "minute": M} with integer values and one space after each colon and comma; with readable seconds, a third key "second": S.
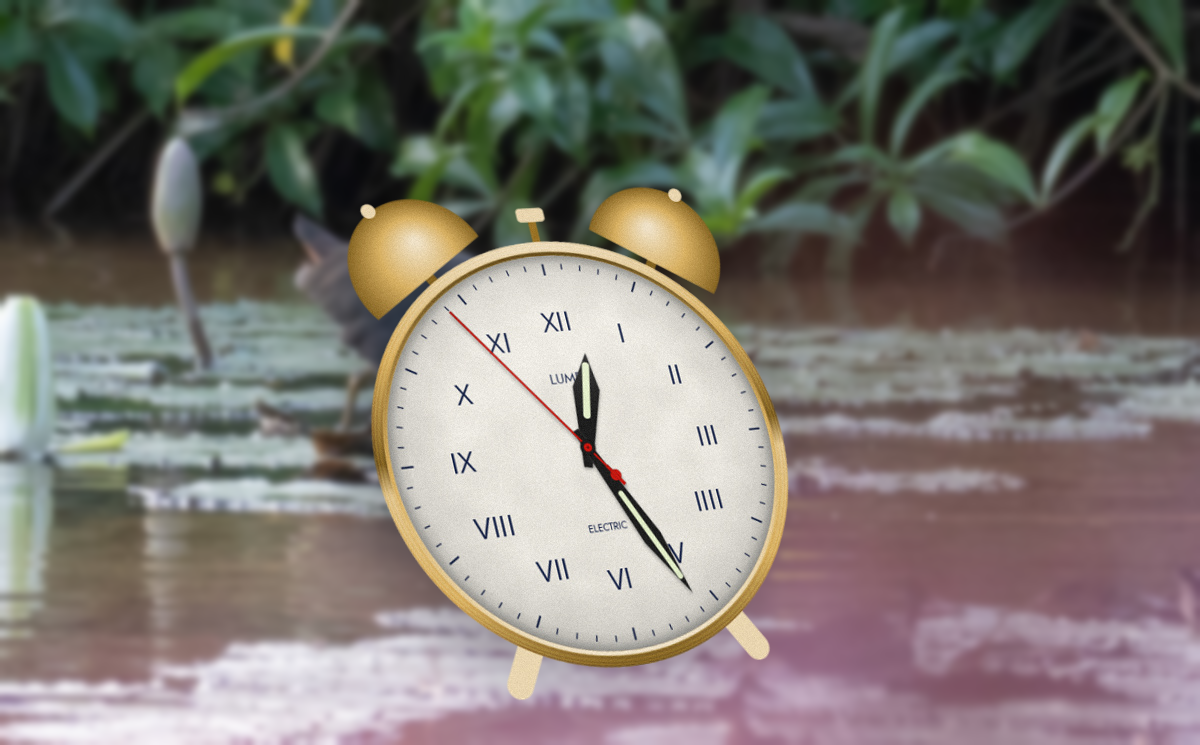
{"hour": 12, "minute": 25, "second": 54}
